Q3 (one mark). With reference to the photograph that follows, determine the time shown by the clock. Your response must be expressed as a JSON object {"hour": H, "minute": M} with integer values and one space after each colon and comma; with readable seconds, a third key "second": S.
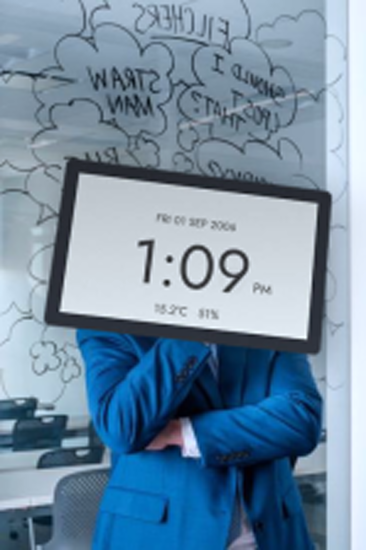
{"hour": 1, "minute": 9}
